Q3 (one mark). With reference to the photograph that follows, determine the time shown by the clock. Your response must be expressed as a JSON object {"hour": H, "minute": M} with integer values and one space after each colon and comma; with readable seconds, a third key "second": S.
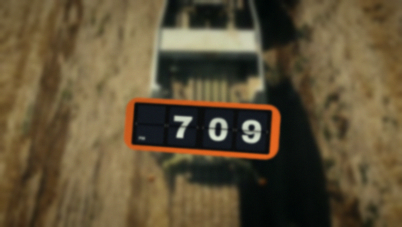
{"hour": 7, "minute": 9}
